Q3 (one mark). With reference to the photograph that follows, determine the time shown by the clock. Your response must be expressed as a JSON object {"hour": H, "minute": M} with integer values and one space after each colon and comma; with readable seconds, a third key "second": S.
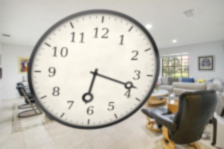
{"hour": 6, "minute": 18}
